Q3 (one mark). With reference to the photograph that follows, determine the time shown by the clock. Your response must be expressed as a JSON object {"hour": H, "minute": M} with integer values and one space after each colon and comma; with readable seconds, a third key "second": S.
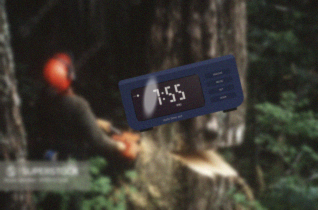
{"hour": 7, "minute": 55}
